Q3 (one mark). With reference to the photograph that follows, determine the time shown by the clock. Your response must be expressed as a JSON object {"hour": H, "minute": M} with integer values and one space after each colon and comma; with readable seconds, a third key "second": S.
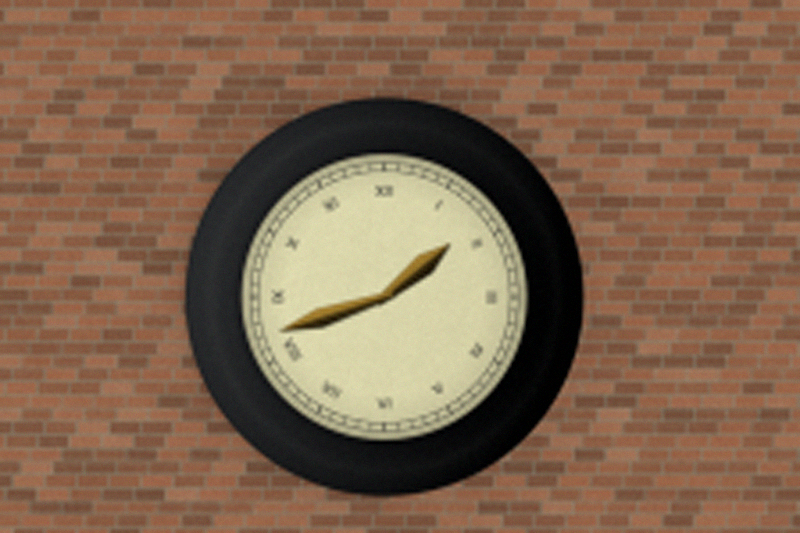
{"hour": 1, "minute": 42}
